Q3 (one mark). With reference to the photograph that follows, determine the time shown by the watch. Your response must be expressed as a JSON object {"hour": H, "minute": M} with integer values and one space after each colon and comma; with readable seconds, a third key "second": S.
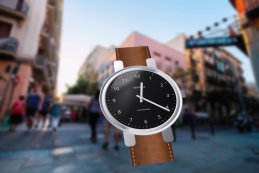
{"hour": 12, "minute": 21}
